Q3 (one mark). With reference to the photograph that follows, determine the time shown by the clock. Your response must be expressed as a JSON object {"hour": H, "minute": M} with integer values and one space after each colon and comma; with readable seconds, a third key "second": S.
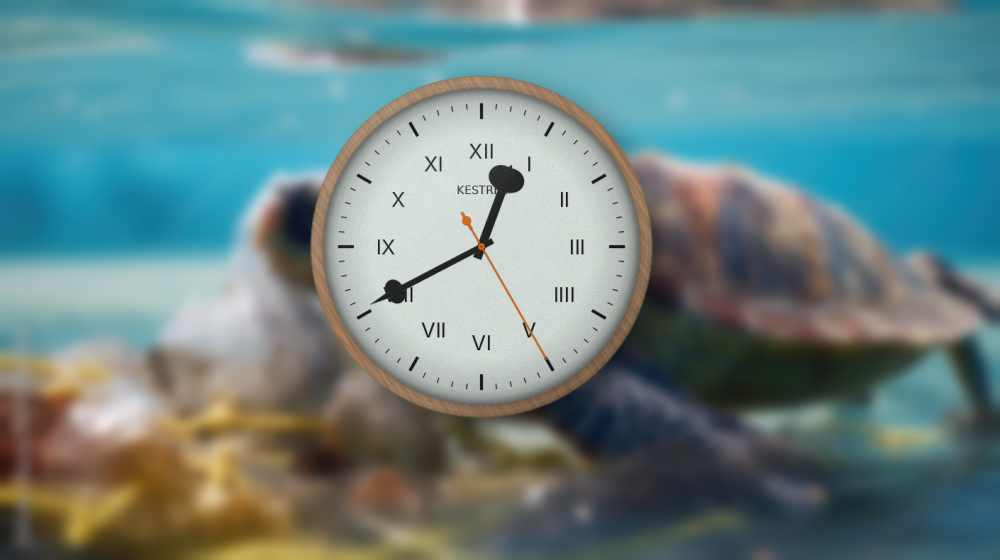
{"hour": 12, "minute": 40, "second": 25}
